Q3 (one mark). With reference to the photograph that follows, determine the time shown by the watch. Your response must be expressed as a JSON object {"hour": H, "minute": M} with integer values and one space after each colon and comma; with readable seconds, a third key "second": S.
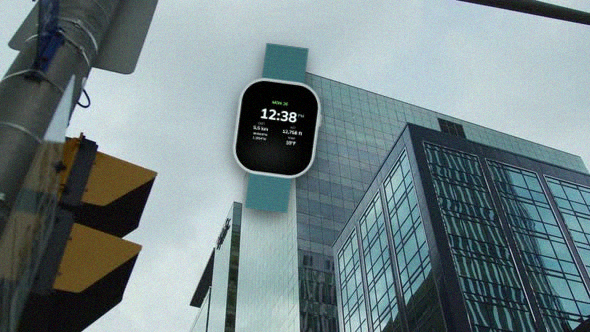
{"hour": 12, "minute": 38}
